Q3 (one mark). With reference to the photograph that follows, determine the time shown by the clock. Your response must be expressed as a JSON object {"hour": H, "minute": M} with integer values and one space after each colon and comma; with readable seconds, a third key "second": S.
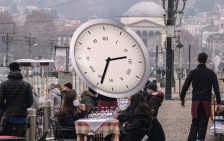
{"hour": 2, "minute": 34}
